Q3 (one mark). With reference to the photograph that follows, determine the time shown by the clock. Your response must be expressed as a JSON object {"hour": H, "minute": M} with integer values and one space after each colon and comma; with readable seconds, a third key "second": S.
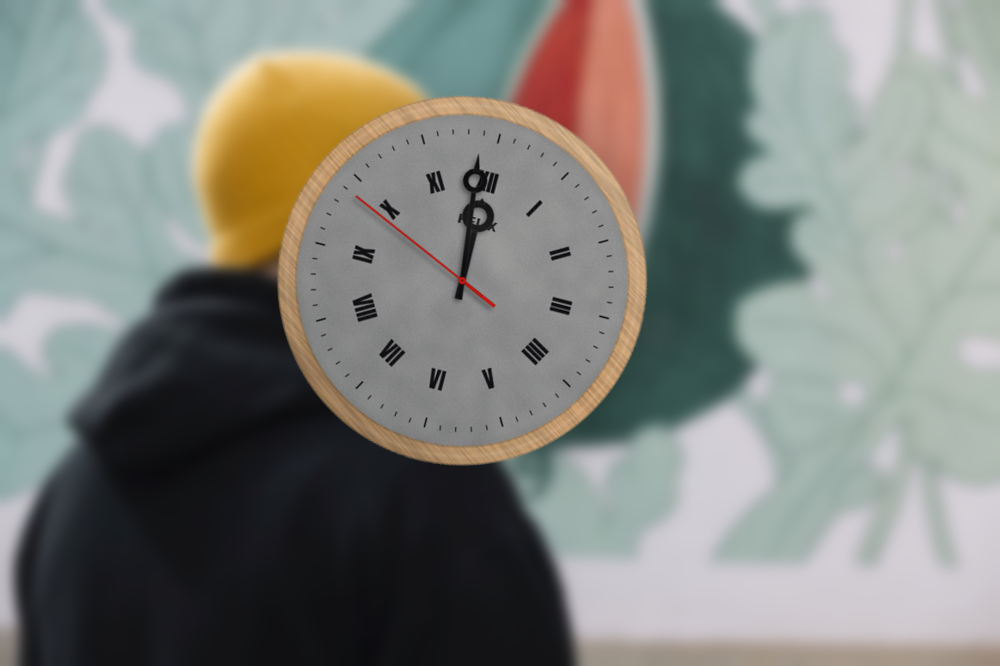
{"hour": 11, "minute": 58, "second": 49}
